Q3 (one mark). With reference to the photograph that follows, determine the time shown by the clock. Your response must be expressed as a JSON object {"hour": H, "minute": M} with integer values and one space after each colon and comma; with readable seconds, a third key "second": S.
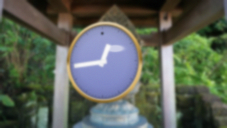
{"hour": 12, "minute": 44}
